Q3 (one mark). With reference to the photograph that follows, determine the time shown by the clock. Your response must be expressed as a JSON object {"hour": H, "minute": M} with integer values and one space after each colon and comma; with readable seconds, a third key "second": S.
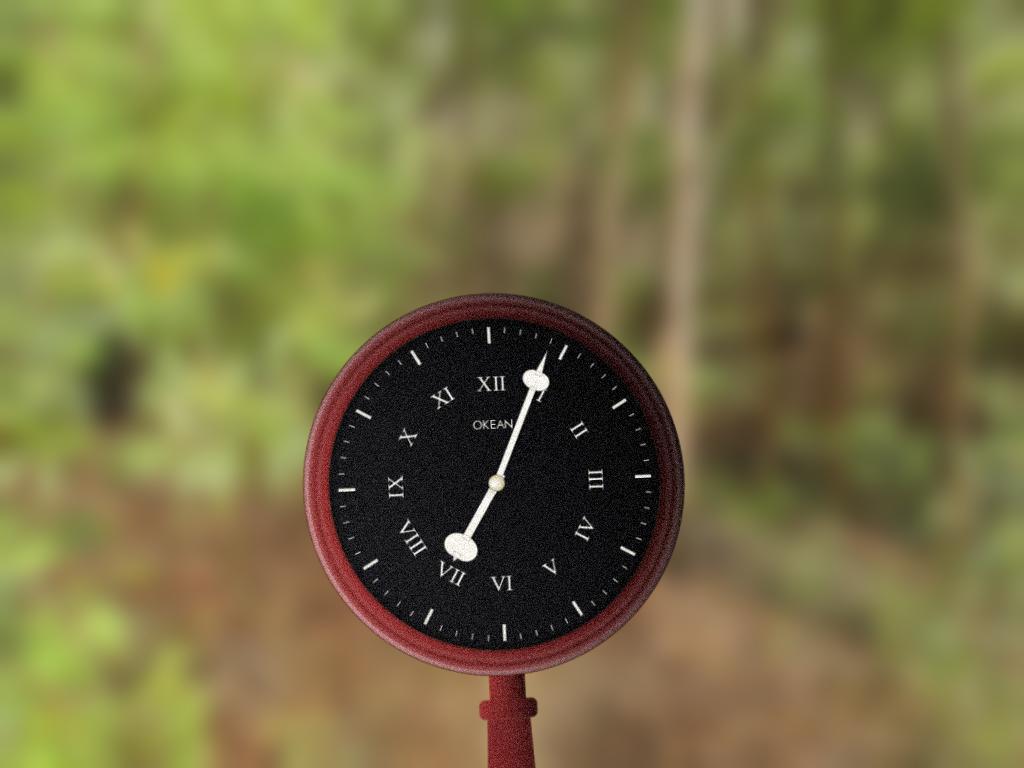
{"hour": 7, "minute": 4}
